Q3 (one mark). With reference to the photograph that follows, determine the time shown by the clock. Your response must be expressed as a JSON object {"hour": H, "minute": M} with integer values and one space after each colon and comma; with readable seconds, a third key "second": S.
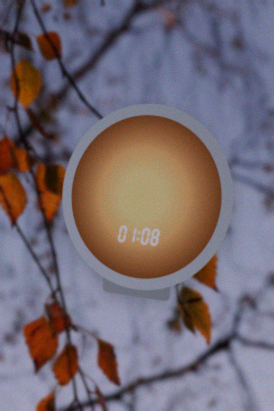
{"hour": 1, "minute": 8}
